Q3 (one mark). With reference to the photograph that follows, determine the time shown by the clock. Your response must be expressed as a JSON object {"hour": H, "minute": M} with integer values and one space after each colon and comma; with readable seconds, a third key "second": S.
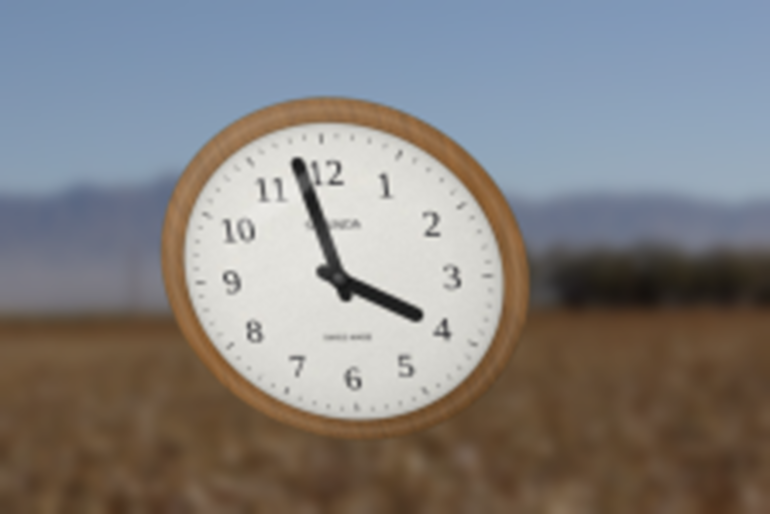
{"hour": 3, "minute": 58}
